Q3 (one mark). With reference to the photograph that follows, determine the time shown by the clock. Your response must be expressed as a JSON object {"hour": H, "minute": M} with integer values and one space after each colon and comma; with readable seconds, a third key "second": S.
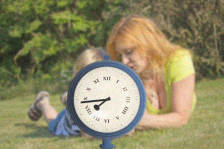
{"hour": 7, "minute": 44}
